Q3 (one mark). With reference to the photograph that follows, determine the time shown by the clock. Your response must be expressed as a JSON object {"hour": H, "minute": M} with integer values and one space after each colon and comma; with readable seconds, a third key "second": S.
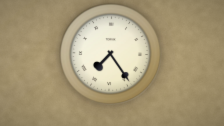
{"hour": 7, "minute": 24}
